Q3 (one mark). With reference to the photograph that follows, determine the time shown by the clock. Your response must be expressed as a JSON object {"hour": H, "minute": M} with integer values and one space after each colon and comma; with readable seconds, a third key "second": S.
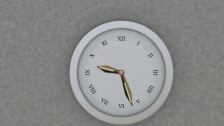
{"hour": 9, "minute": 27}
